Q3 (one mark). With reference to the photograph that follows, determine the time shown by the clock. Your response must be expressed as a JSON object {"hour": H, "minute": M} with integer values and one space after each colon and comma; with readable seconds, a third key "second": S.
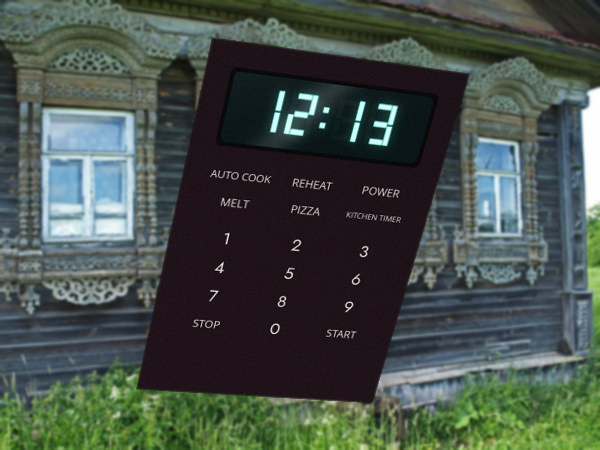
{"hour": 12, "minute": 13}
